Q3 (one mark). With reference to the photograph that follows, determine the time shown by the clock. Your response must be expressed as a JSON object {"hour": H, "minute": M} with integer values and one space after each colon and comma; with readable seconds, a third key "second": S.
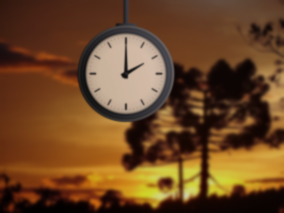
{"hour": 2, "minute": 0}
